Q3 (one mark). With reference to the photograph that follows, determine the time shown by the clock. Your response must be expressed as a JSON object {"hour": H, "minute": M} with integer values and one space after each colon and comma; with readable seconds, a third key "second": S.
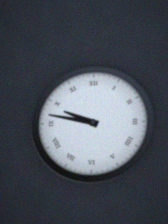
{"hour": 9, "minute": 47}
